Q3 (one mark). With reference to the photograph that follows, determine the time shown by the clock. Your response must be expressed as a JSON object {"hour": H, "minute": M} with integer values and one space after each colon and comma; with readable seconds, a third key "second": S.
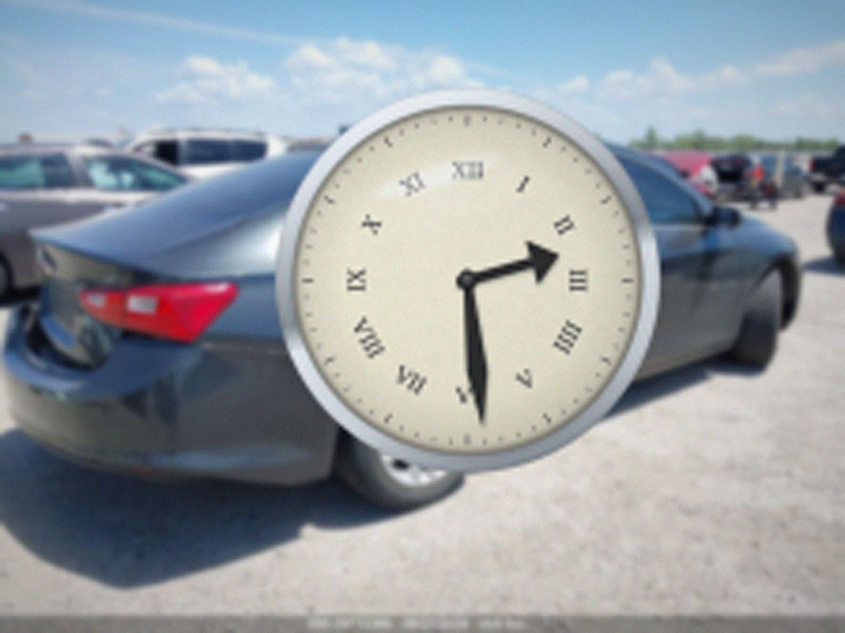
{"hour": 2, "minute": 29}
